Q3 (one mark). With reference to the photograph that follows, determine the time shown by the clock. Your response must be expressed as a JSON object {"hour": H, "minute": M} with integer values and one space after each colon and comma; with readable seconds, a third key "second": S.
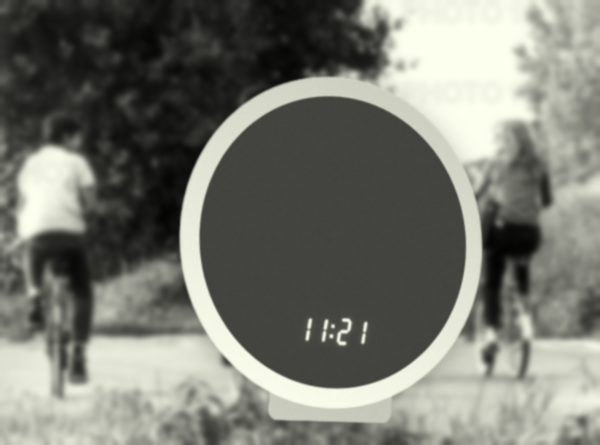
{"hour": 11, "minute": 21}
